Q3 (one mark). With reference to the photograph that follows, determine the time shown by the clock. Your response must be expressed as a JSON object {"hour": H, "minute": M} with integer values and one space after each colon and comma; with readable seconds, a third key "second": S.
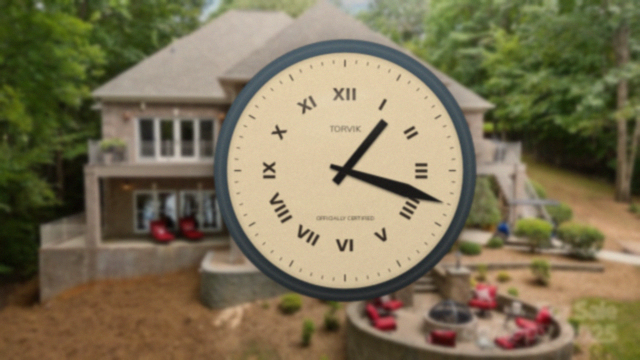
{"hour": 1, "minute": 18}
